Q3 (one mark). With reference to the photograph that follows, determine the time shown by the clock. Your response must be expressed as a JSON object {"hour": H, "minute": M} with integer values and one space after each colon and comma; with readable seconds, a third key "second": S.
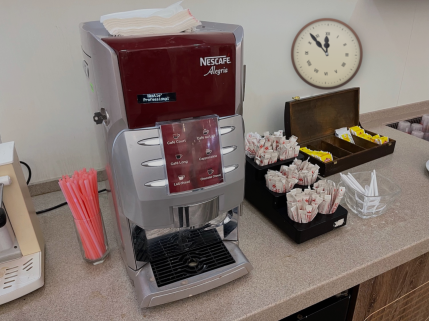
{"hour": 11, "minute": 53}
